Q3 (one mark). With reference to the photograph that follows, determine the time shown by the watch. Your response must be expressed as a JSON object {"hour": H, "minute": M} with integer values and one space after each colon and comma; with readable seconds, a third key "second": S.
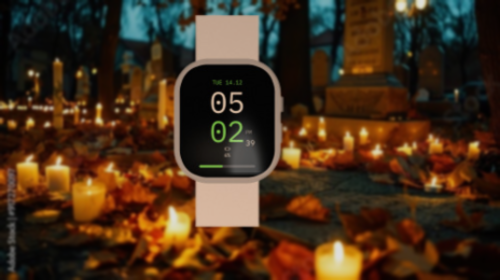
{"hour": 5, "minute": 2}
